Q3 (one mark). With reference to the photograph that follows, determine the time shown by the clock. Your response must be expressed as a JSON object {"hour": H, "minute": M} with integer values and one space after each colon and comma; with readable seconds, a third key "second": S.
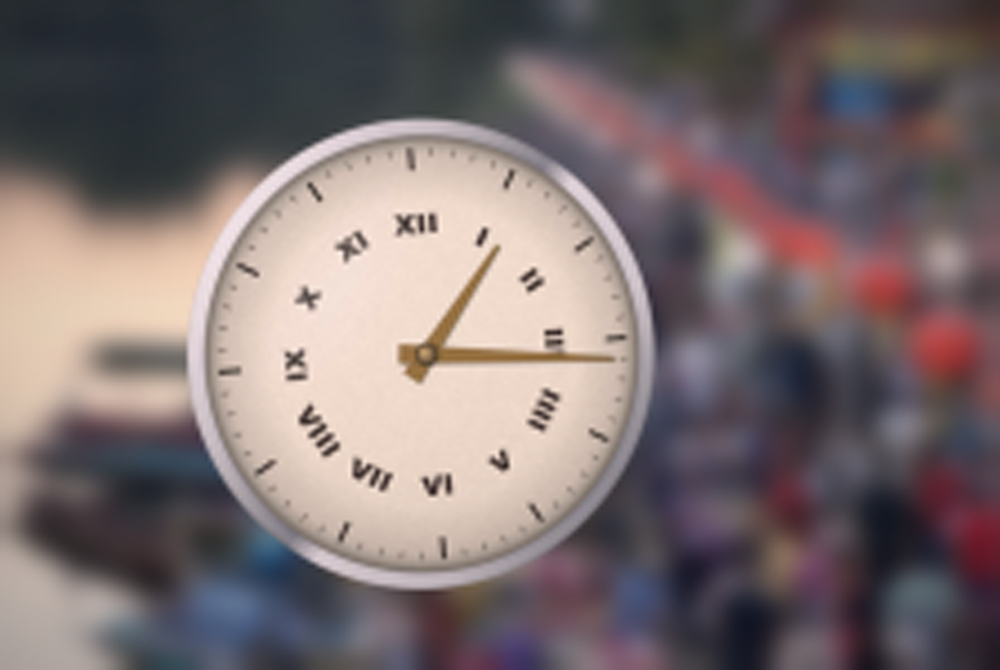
{"hour": 1, "minute": 16}
